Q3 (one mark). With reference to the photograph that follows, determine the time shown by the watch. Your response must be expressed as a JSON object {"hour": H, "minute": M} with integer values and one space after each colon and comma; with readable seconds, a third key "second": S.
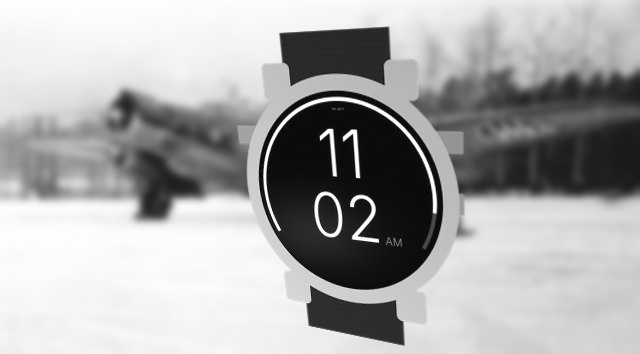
{"hour": 11, "minute": 2}
